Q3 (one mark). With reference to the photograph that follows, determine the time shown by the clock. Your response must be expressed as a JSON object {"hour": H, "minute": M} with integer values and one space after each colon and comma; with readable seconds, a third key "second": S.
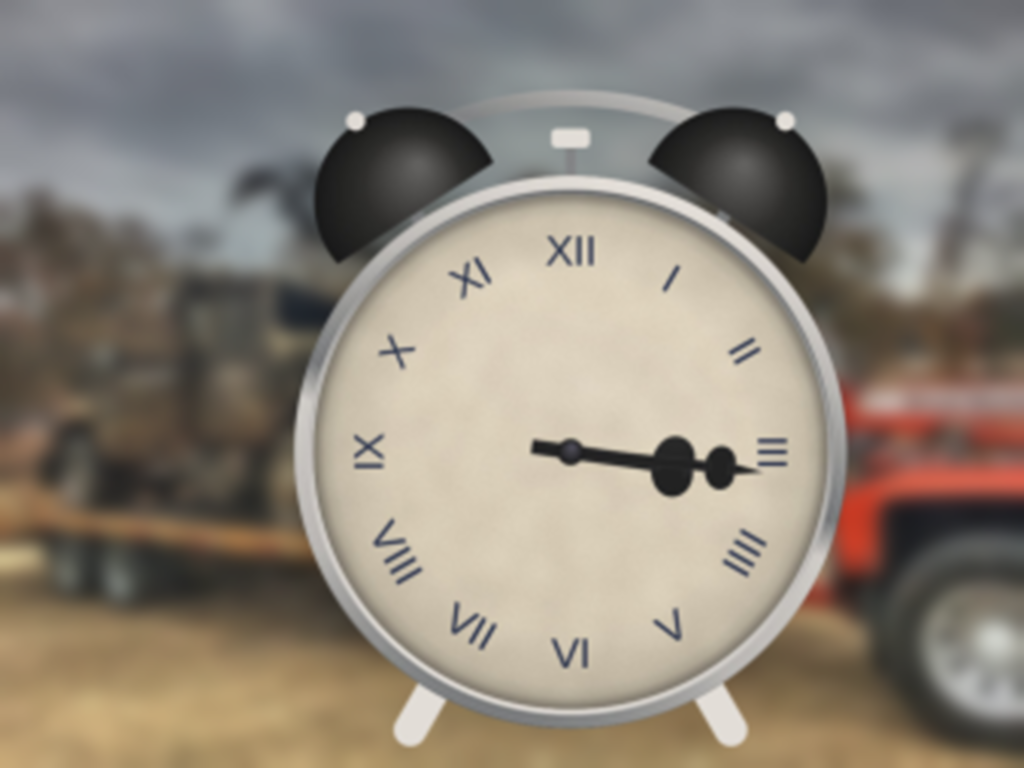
{"hour": 3, "minute": 16}
